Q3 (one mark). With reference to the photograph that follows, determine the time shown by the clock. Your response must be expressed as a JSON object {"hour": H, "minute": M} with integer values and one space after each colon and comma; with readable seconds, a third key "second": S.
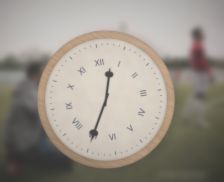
{"hour": 12, "minute": 35}
